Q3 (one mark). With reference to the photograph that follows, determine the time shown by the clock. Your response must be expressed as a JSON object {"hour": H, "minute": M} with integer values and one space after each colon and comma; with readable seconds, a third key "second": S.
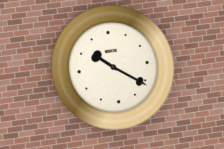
{"hour": 10, "minute": 21}
